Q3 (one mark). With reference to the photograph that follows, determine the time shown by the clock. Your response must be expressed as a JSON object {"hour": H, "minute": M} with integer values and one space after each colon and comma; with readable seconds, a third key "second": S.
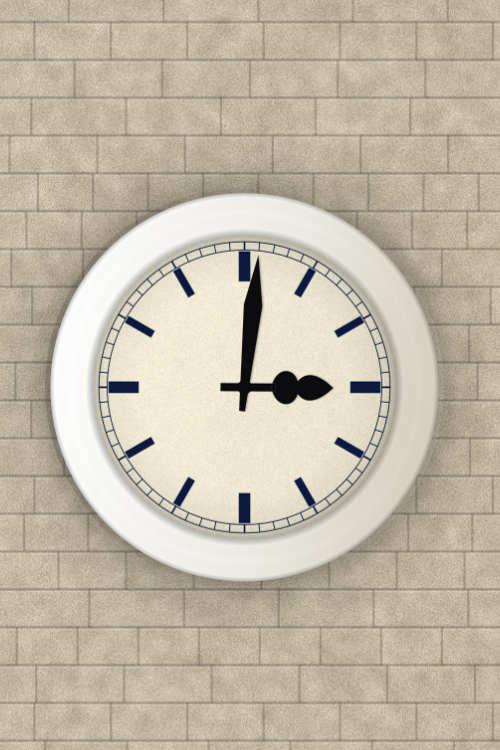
{"hour": 3, "minute": 1}
